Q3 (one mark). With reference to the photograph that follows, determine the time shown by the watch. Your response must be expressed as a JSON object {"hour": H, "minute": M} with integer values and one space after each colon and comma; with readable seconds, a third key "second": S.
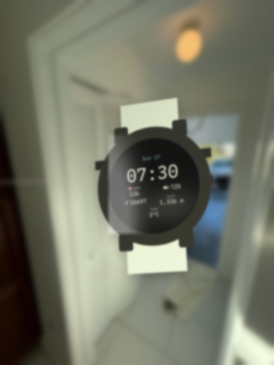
{"hour": 7, "minute": 30}
